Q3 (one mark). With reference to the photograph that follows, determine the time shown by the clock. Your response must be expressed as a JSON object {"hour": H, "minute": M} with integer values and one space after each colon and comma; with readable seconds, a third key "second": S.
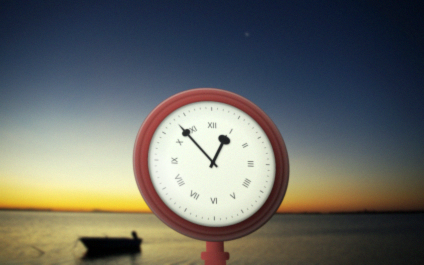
{"hour": 12, "minute": 53}
